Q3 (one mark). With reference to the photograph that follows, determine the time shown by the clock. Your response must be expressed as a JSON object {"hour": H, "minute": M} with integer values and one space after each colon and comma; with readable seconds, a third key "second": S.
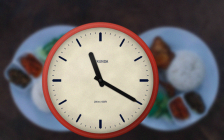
{"hour": 11, "minute": 20}
